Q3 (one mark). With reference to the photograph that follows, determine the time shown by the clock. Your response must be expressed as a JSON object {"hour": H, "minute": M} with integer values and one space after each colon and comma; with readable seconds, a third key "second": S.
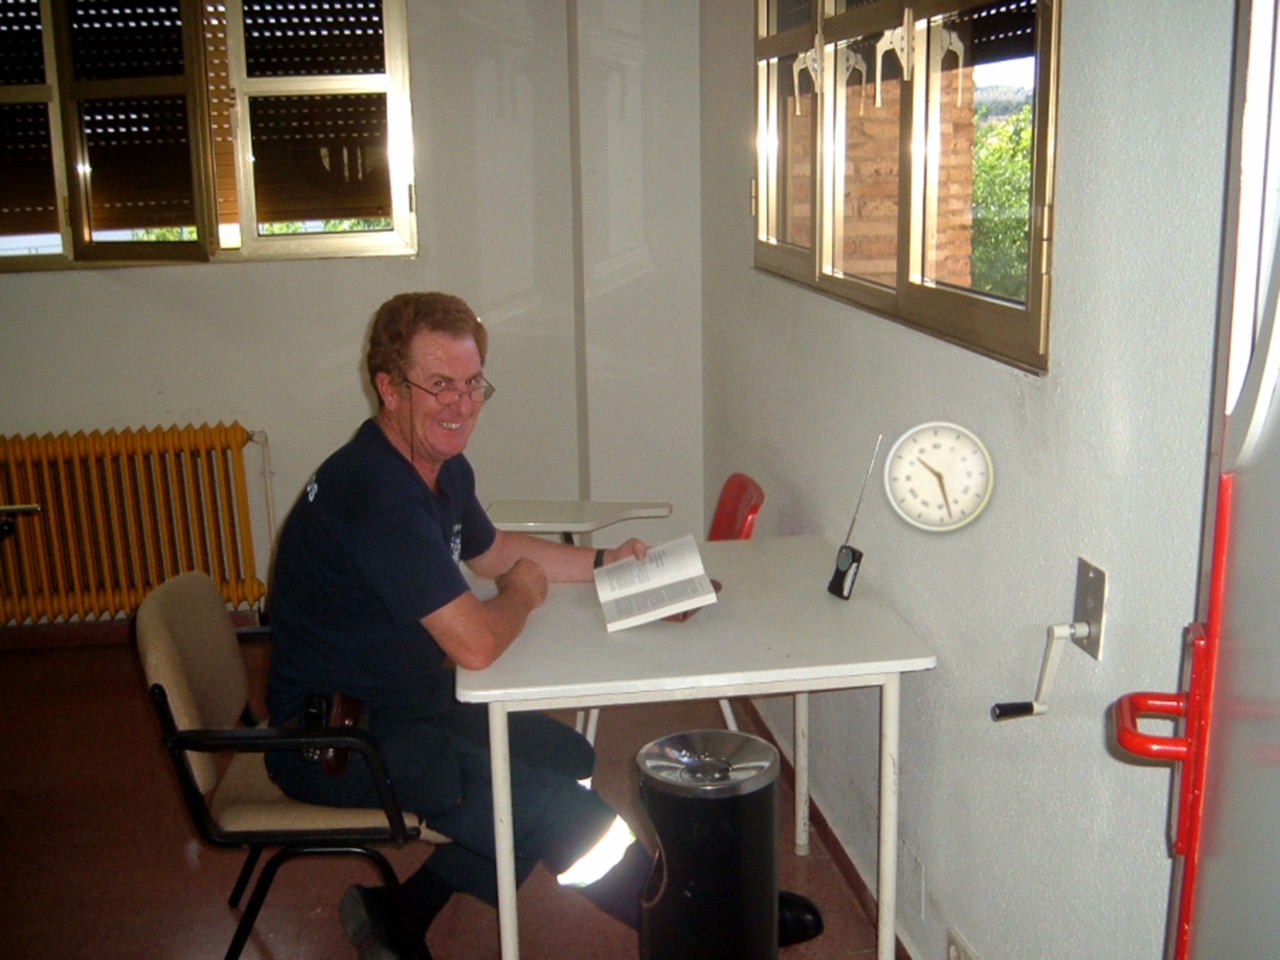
{"hour": 10, "minute": 28}
